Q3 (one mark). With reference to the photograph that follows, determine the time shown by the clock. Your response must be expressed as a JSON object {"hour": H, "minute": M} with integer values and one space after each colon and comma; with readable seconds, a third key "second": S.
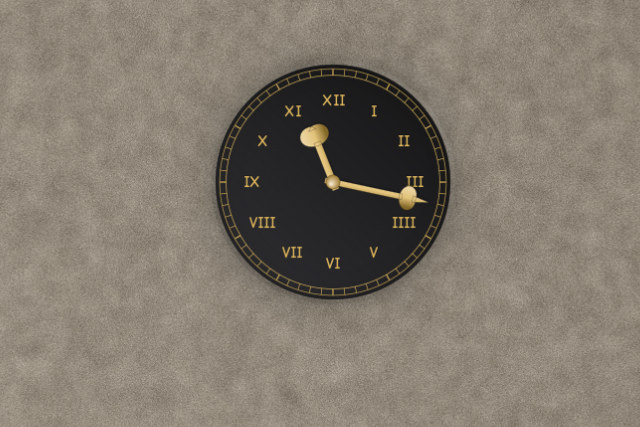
{"hour": 11, "minute": 17}
